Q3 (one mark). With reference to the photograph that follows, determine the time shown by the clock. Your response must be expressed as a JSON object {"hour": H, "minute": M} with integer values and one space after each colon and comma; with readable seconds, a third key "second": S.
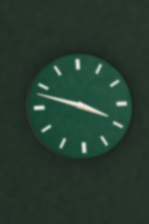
{"hour": 3, "minute": 48}
